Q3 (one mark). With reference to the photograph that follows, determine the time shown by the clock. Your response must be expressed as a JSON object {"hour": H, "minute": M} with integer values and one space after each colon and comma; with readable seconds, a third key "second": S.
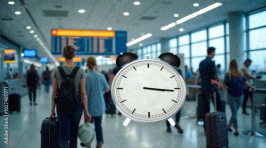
{"hour": 3, "minute": 16}
